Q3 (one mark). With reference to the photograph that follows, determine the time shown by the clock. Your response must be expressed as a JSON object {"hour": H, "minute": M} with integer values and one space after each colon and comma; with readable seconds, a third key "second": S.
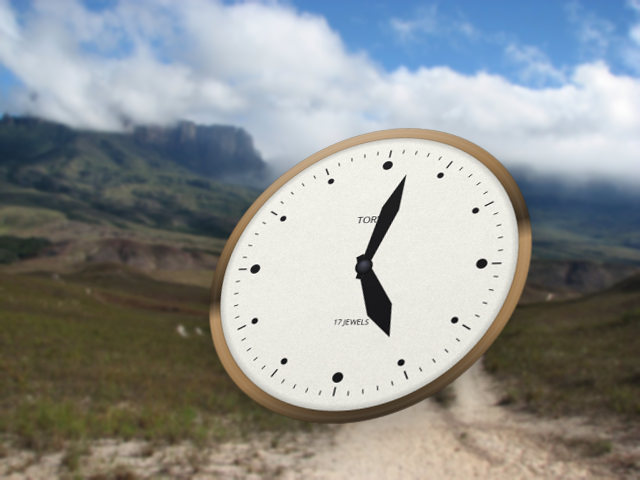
{"hour": 5, "minute": 2}
